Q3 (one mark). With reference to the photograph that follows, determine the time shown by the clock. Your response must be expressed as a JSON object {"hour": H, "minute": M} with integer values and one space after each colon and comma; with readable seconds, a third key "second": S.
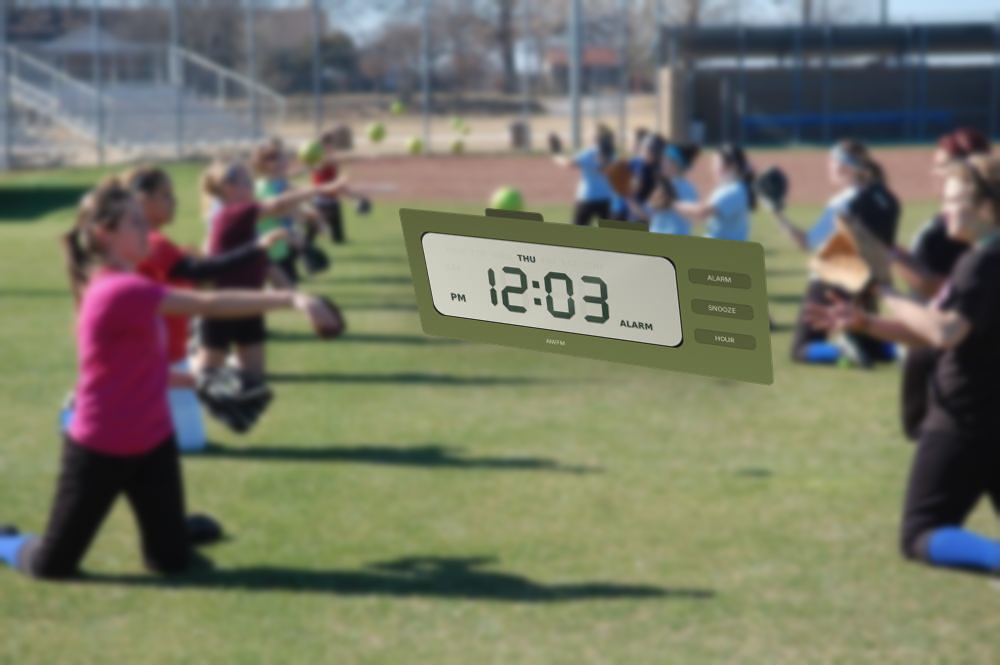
{"hour": 12, "minute": 3}
